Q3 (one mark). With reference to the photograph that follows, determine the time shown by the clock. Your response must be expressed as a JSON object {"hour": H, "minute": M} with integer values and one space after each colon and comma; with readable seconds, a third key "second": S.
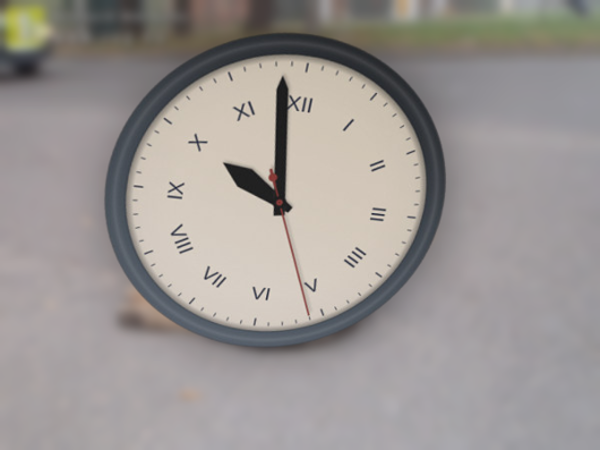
{"hour": 9, "minute": 58, "second": 26}
